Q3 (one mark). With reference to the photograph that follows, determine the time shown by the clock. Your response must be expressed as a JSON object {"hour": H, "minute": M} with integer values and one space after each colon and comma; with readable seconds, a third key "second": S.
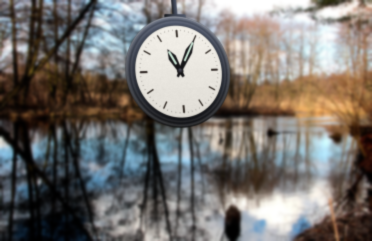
{"hour": 11, "minute": 5}
